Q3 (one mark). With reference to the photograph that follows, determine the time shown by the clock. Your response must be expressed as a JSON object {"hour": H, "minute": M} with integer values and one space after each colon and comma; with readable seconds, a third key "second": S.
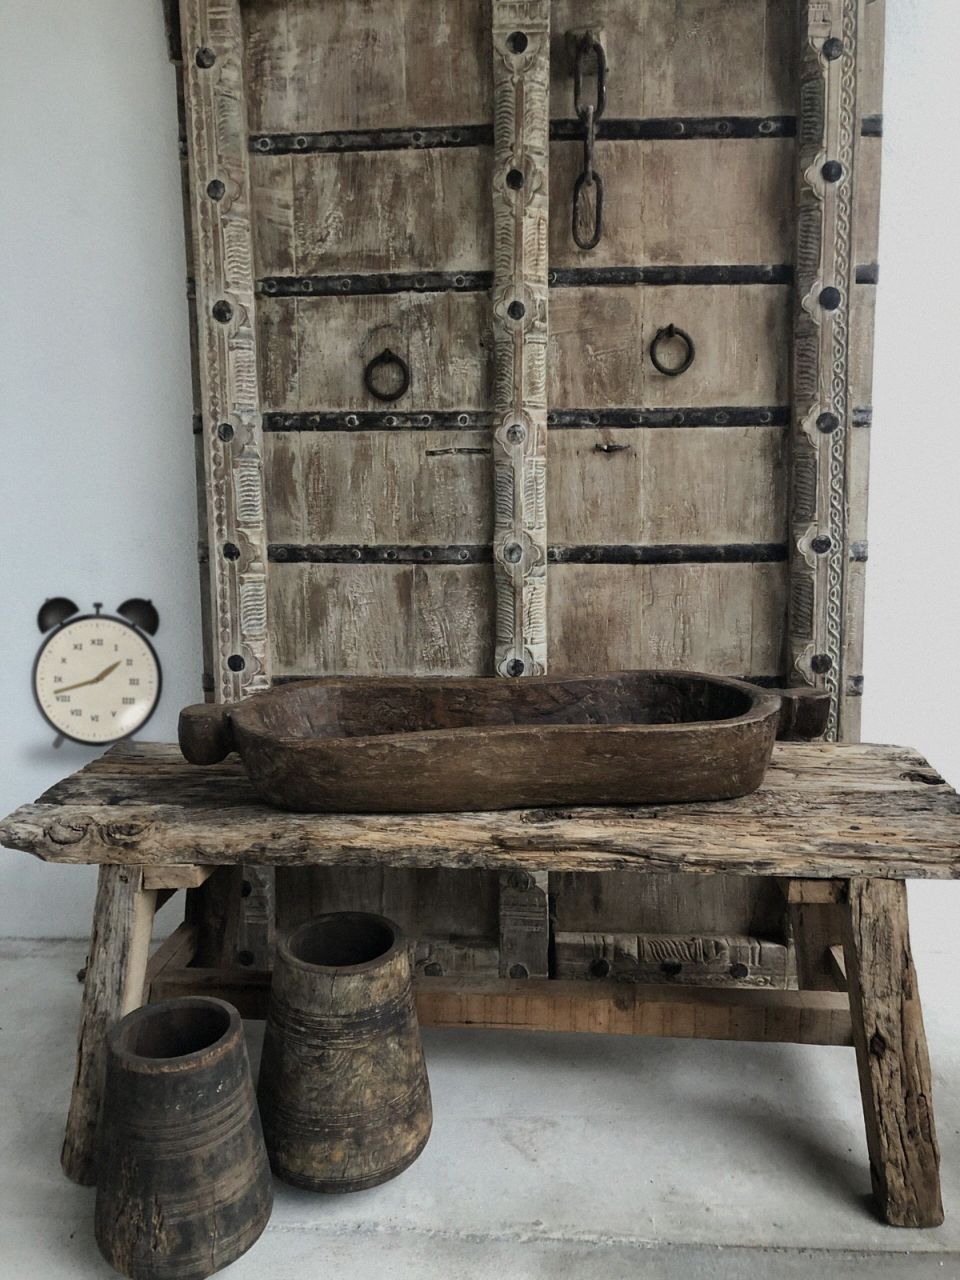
{"hour": 1, "minute": 42}
